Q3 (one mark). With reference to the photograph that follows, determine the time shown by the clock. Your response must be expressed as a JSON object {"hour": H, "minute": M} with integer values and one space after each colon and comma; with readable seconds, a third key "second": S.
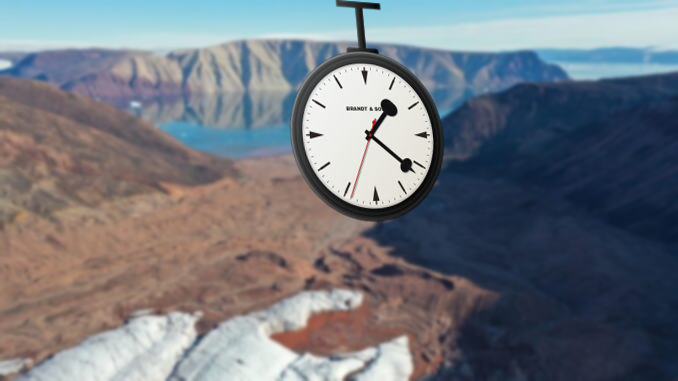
{"hour": 1, "minute": 21, "second": 34}
